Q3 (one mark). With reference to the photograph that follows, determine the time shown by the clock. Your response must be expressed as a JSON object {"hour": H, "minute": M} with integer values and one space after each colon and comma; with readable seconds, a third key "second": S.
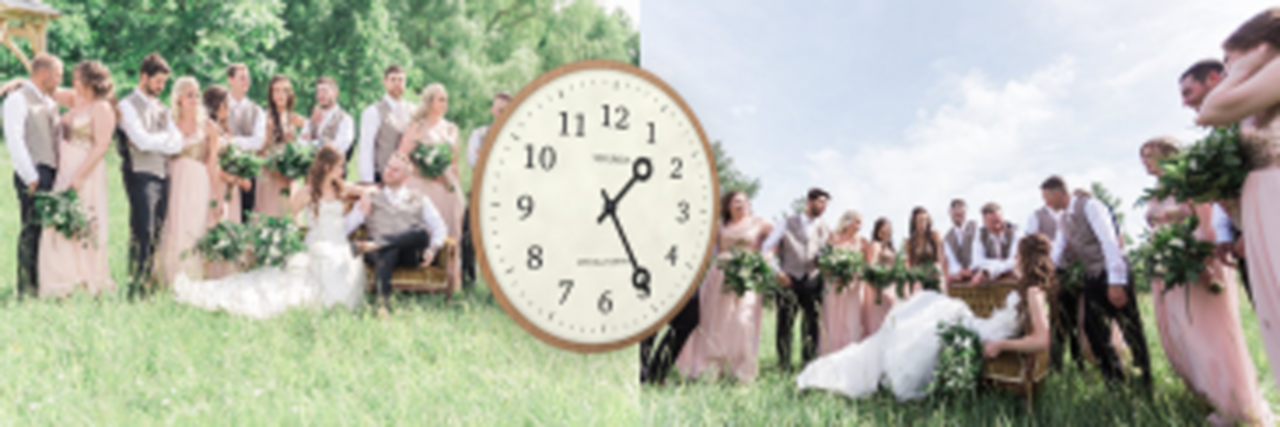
{"hour": 1, "minute": 25}
